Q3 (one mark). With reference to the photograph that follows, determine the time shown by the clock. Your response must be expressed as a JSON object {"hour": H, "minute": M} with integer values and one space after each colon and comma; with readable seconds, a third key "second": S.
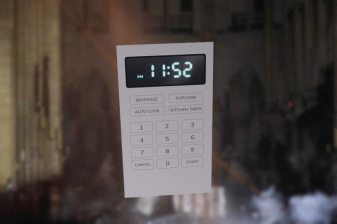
{"hour": 11, "minute": 52}
